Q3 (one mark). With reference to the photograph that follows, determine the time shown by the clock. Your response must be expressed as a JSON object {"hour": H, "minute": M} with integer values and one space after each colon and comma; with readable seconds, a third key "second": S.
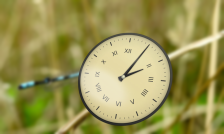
{"hour": 2, "minute": 5}
